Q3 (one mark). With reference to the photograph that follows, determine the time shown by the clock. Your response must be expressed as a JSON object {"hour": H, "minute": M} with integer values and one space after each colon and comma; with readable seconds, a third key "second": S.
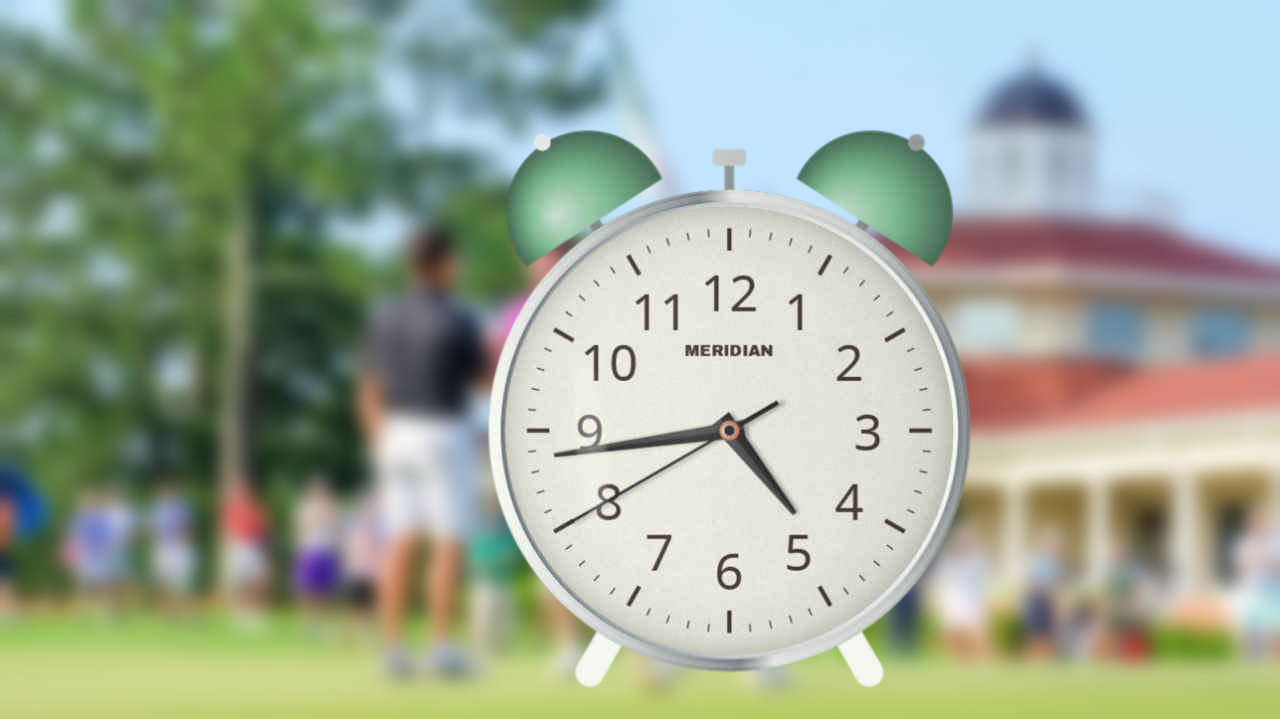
{"hour": 4, "minute": 43, "second": 40}
